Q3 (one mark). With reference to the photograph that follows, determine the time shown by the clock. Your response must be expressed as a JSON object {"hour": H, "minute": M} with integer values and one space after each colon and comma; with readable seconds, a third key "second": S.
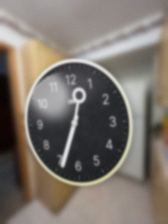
{"hour": 12, "minute": 34}
